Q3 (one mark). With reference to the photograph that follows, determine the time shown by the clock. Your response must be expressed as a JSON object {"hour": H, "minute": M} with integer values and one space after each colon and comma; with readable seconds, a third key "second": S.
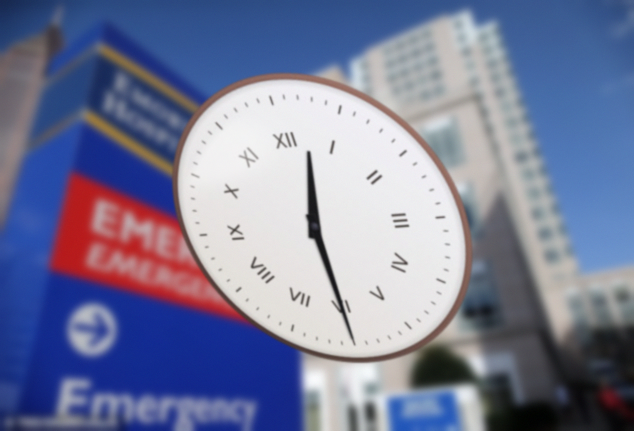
{"hour": 12, "minute": 30}
